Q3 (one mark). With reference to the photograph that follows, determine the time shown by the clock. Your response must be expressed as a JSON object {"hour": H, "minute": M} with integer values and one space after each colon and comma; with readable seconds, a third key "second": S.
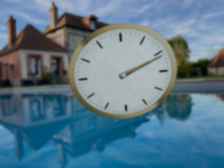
{"hour": 2, "minute": 11}
